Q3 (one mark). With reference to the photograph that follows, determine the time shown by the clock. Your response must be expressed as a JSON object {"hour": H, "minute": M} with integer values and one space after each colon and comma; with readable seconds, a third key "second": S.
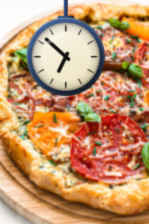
{"hour": 6, "minute": 52}
